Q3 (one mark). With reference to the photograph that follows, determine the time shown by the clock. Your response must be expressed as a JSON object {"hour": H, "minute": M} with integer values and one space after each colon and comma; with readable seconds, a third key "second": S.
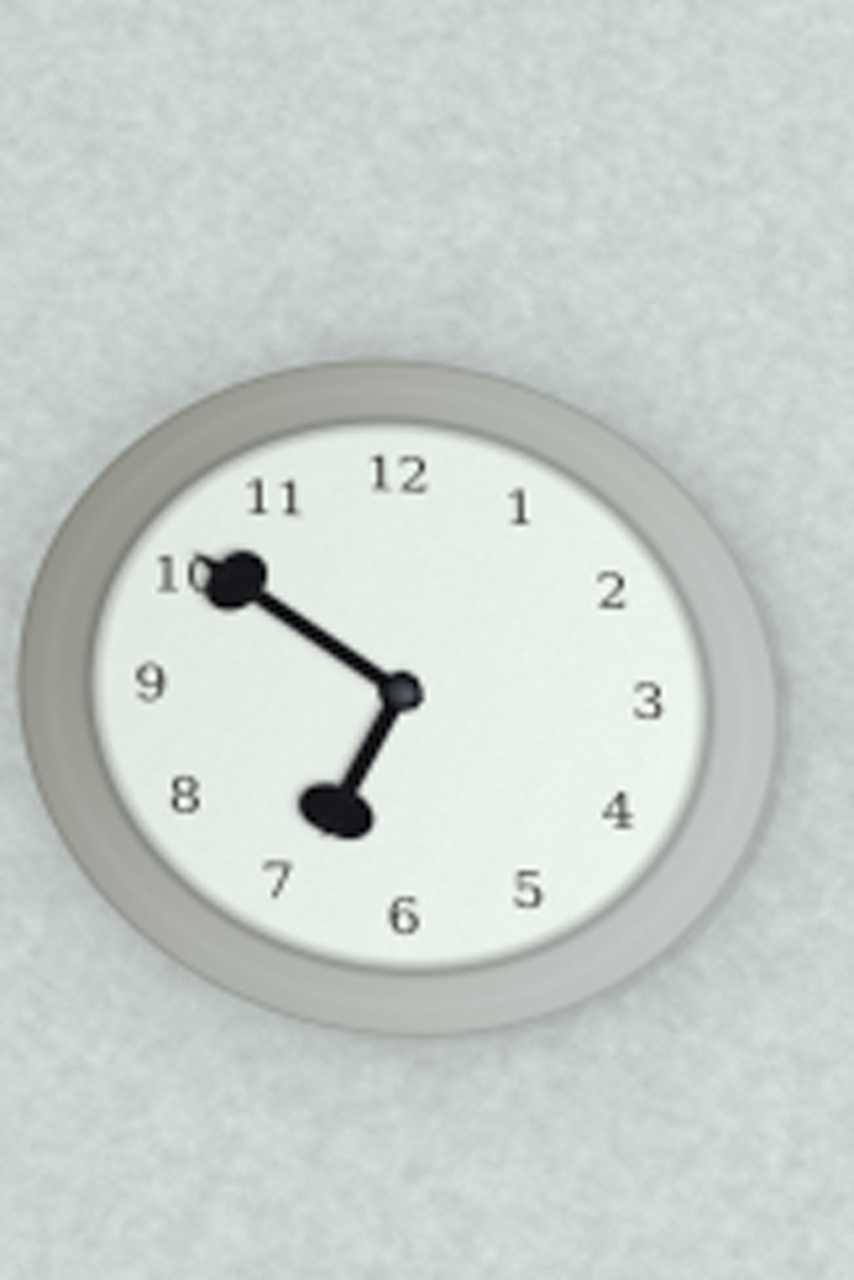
{"hour": 6, "minute": 51}
